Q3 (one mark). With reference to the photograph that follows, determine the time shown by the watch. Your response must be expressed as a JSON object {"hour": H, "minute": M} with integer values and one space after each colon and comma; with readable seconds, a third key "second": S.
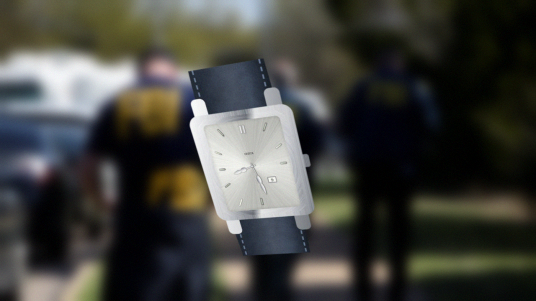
{"hour": 8, "minute": 28}
